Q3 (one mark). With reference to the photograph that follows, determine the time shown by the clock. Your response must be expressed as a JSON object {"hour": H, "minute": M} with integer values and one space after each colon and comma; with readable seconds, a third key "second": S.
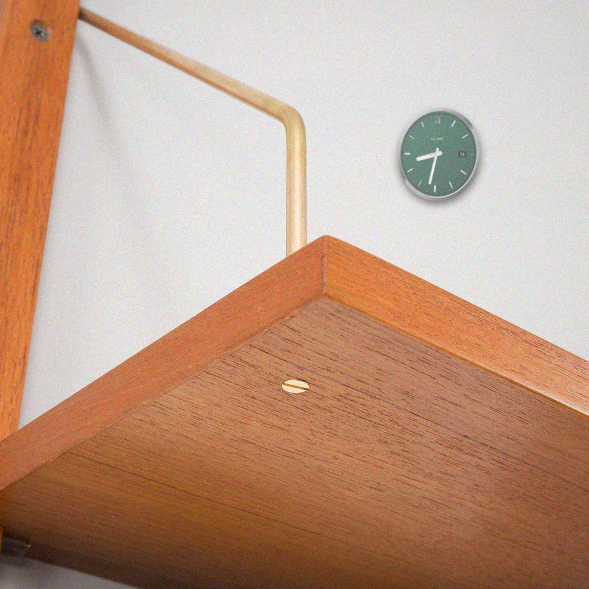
{"hour": 8, "minute": 32}
